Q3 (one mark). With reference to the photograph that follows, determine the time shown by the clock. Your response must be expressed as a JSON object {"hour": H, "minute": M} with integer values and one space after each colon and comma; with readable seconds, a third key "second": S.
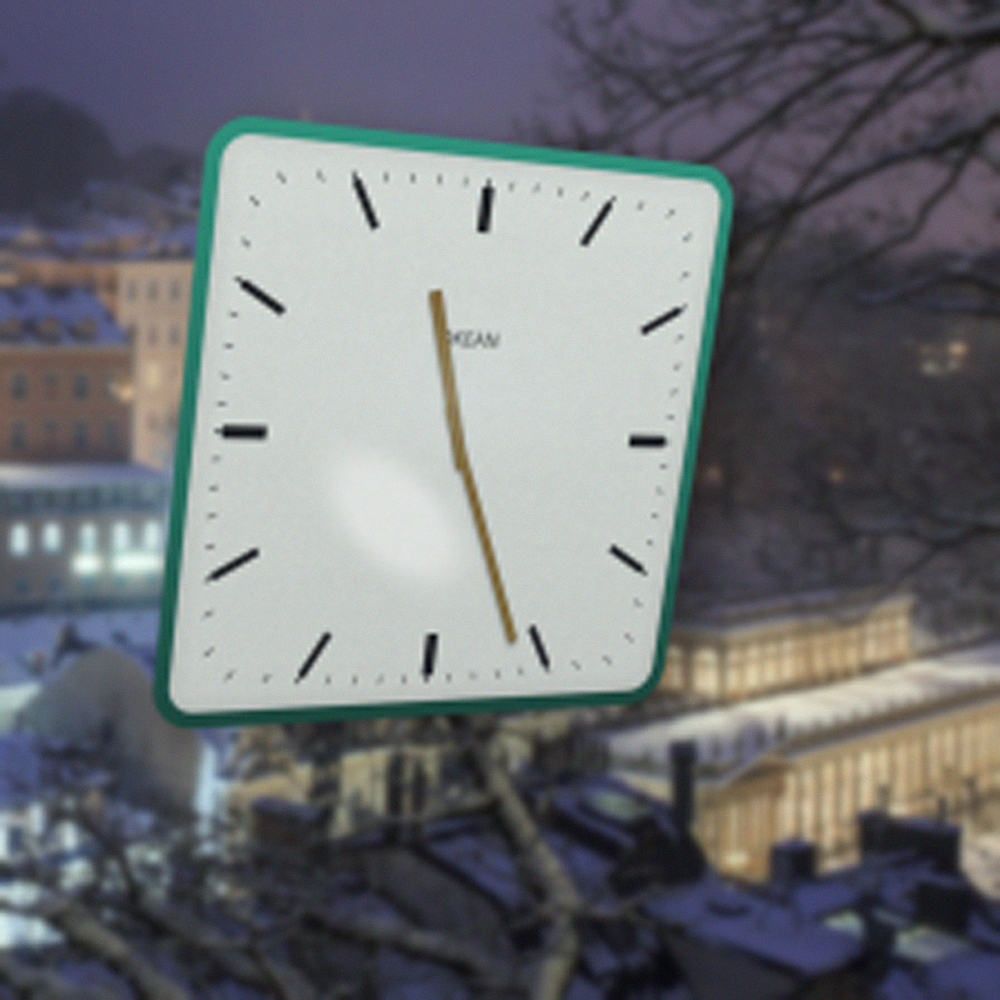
{"hour": 11, "minute": 26}
